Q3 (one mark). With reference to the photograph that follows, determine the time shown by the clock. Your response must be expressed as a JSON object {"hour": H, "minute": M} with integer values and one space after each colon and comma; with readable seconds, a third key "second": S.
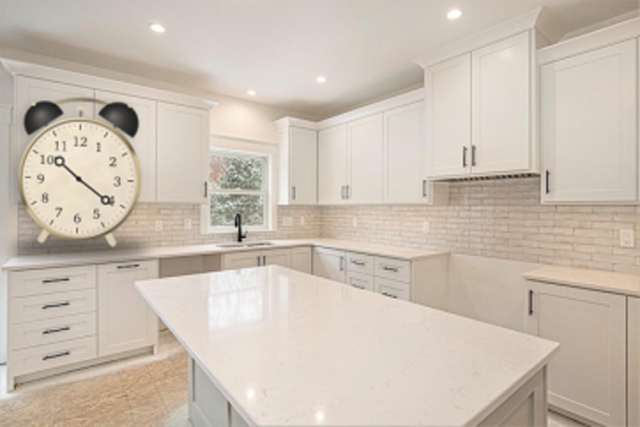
{"hour": 10, "minute": 21}
